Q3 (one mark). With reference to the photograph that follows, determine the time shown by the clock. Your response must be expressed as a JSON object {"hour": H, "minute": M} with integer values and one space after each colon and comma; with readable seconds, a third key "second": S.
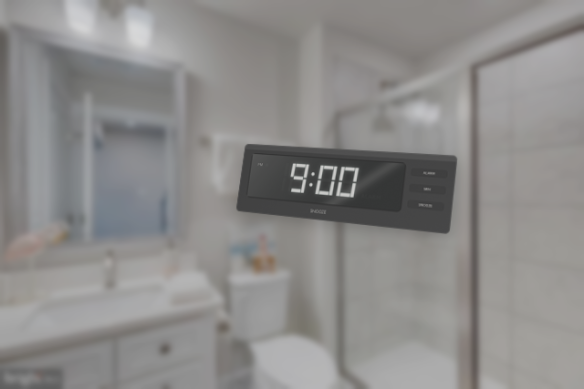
{"hour": 9, "minute": 0}
